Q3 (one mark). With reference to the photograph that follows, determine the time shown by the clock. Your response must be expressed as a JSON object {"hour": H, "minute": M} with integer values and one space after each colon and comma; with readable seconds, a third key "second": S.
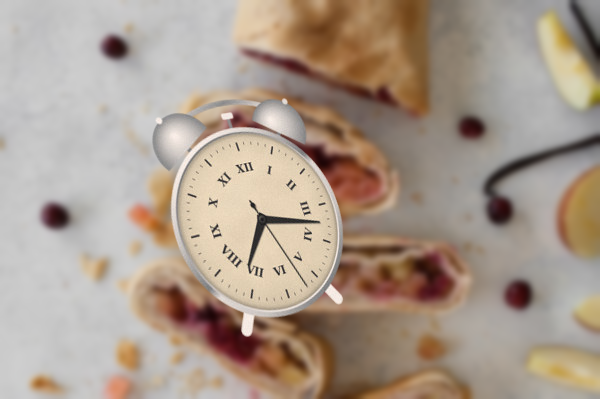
{"hour": 7, "minute": 17, "second": 27}
